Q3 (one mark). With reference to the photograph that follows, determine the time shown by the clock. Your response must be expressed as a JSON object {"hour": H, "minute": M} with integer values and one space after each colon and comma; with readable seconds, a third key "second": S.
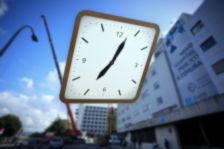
{"hour": 7, "minute": 3}
